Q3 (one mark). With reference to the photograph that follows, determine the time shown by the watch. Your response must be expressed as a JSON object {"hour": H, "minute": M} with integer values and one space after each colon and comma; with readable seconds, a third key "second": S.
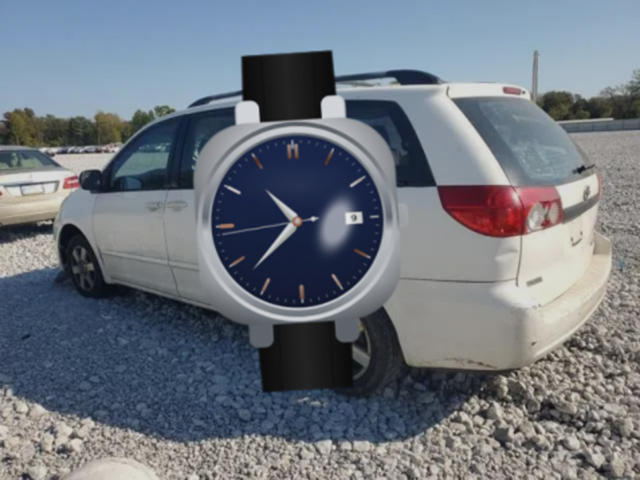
{"hour": 10, "minute": 37, "second": 44}
